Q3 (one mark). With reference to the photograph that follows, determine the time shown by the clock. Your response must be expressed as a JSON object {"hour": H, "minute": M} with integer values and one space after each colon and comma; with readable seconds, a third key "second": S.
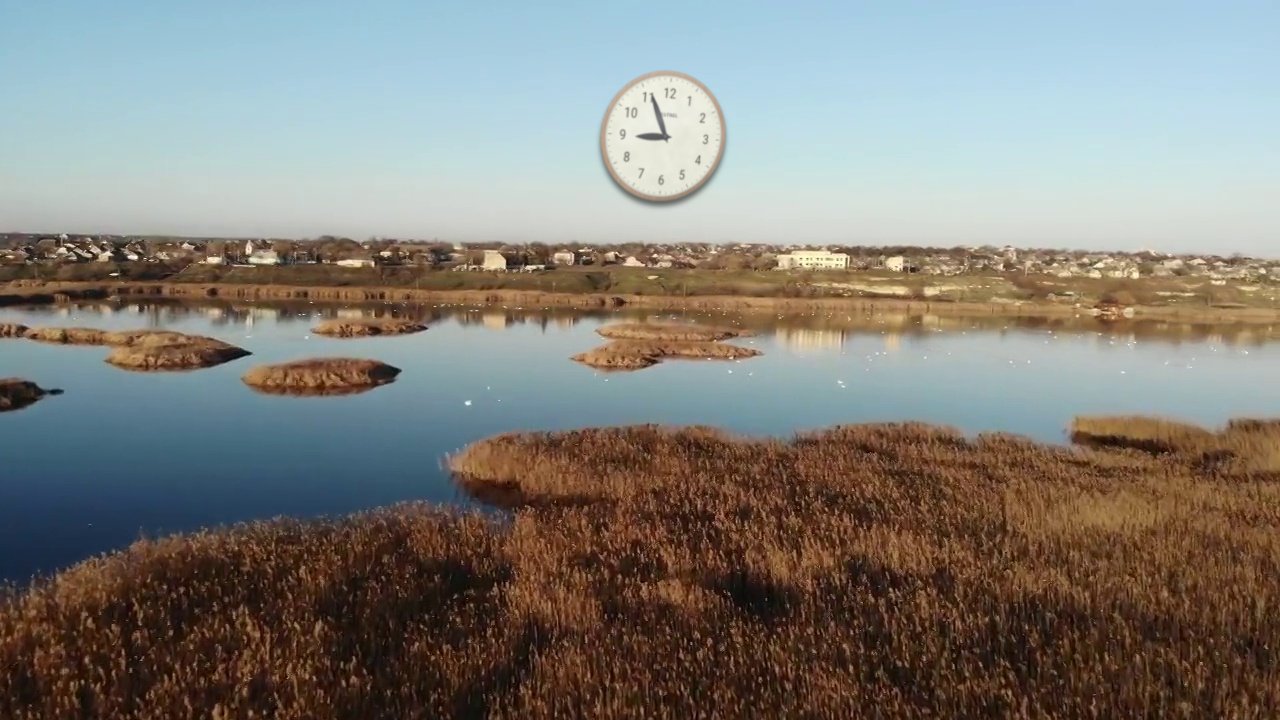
{"hour": 8, "minute": 56}
